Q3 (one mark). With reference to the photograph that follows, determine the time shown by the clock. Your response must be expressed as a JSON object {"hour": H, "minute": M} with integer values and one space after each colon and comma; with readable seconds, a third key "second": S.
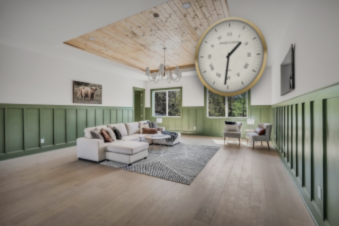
{"hour": 1, "minute": 31}
